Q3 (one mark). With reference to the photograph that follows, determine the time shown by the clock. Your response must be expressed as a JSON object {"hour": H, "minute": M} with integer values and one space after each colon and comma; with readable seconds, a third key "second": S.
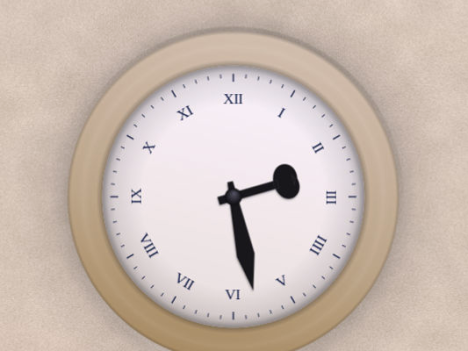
{"hour": 2, "minute": 28}
